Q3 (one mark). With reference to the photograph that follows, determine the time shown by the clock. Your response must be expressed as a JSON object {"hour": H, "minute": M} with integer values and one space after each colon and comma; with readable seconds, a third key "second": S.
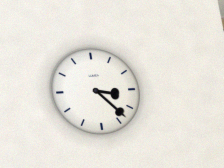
{"hour": 3, "minute": 23}
